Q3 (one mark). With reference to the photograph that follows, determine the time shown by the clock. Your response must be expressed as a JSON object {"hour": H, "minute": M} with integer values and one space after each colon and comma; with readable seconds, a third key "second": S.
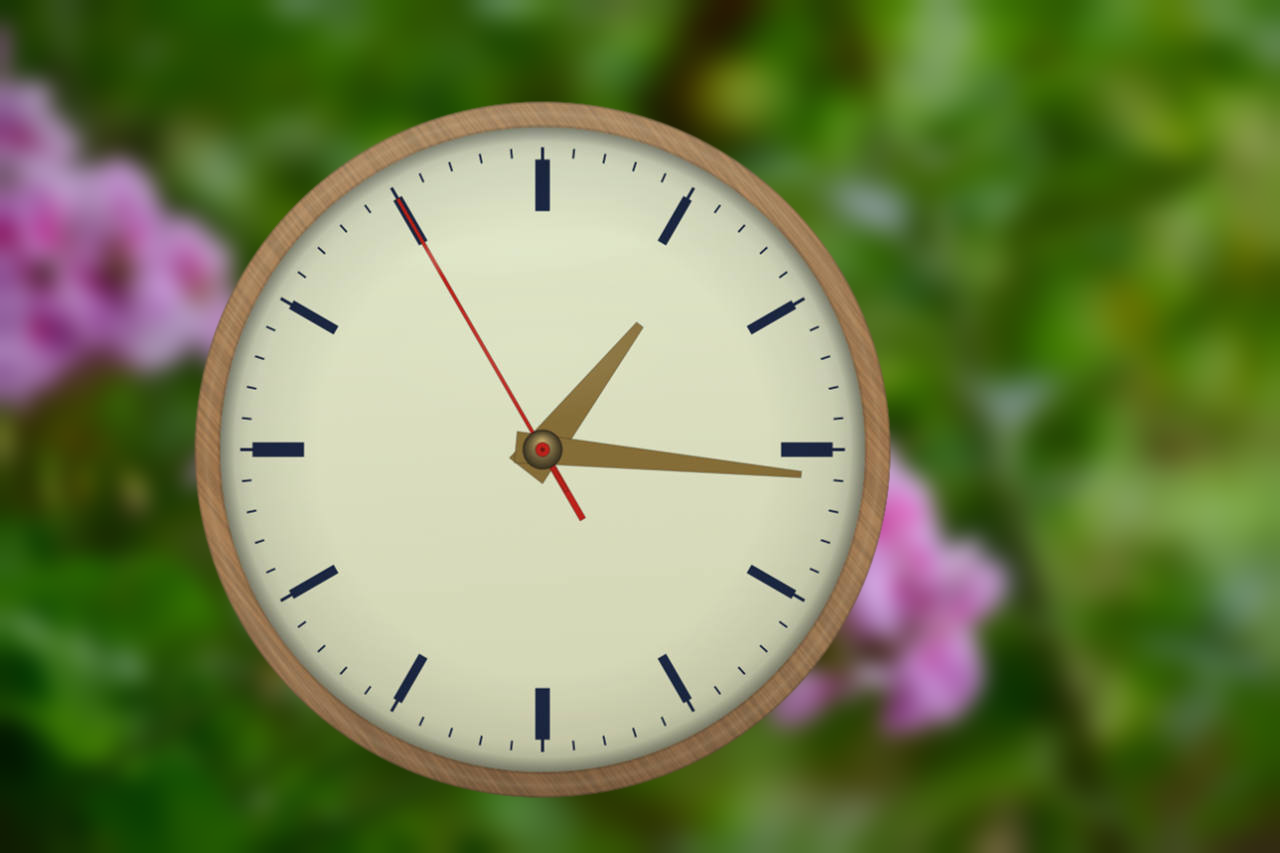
{"hour": 1, "minute": 15, "second": 55}
